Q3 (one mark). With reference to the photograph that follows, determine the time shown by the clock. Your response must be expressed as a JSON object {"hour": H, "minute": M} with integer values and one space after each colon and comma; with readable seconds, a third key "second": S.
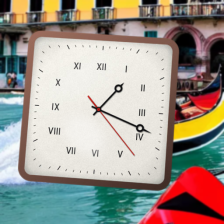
{"hour": 1, "minute": 18, "second": 23}
